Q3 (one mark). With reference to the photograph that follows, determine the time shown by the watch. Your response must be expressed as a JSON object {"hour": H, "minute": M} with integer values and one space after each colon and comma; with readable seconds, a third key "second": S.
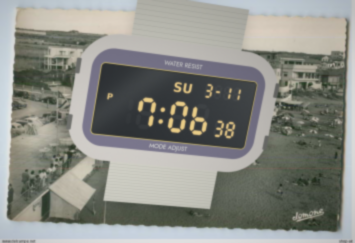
{"hour": 7, "minute": 6, "second": 38}
